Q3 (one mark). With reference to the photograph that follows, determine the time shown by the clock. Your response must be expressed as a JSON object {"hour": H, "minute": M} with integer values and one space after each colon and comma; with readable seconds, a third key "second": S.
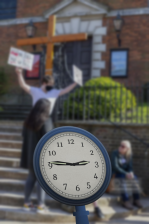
{"hour": 2, "minute": 46}
